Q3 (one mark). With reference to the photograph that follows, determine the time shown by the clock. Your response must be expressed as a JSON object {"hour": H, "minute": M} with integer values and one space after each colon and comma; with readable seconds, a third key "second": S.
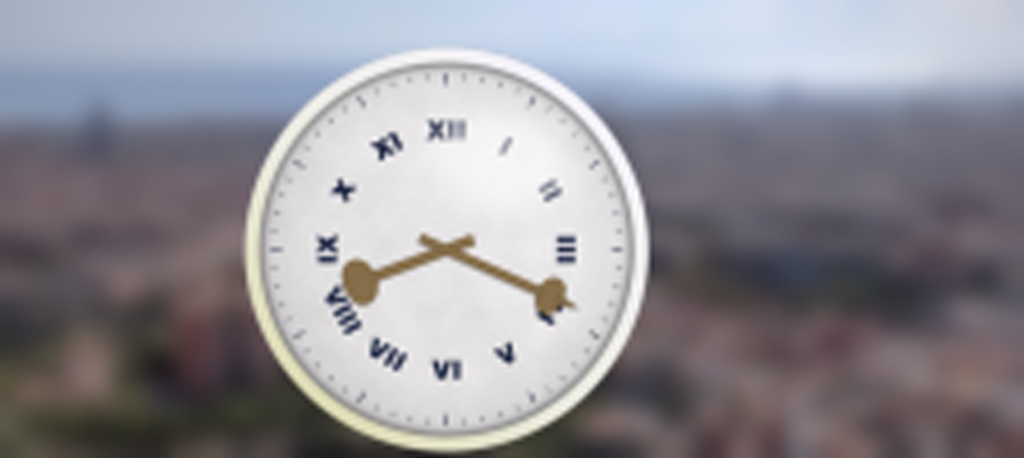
{"hour": 8, "minute": 19}
